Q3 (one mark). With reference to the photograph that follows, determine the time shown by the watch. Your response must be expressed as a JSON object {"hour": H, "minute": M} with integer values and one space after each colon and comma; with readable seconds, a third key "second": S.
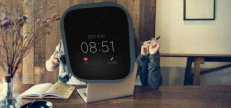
{"hour": 8, "minute": 51}
